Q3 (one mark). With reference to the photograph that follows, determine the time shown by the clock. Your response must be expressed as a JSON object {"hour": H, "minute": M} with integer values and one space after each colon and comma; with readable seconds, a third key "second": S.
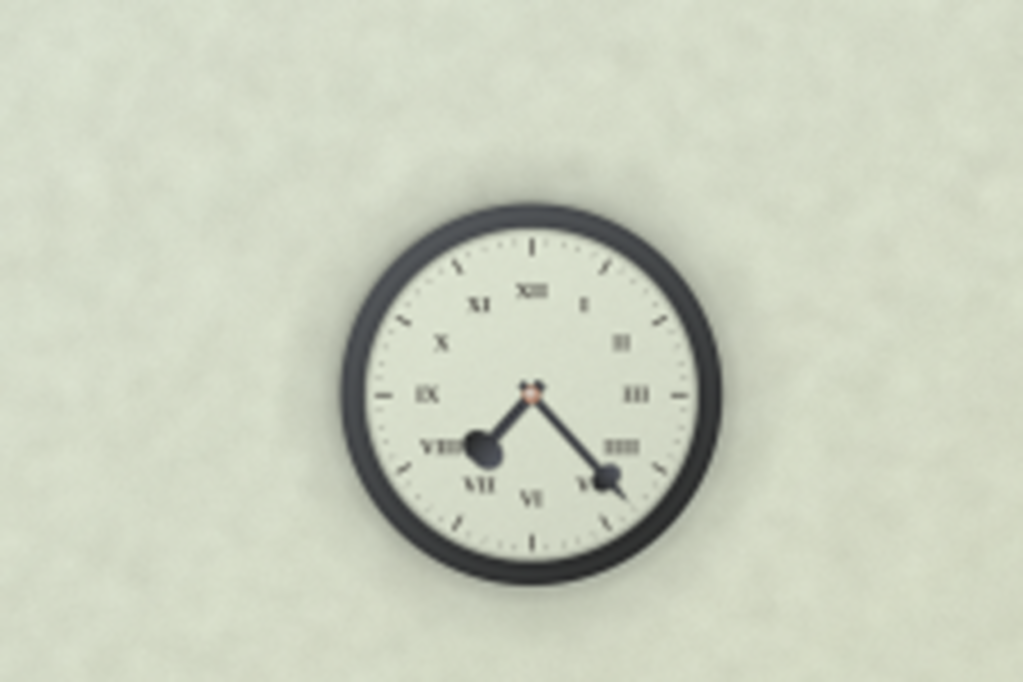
{"hour": 7, "minute": 23}
